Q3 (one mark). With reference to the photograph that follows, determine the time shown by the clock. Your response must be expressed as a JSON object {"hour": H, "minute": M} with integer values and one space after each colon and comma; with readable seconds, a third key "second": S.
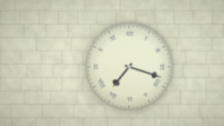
{"hour": 7, "minute": 18}
